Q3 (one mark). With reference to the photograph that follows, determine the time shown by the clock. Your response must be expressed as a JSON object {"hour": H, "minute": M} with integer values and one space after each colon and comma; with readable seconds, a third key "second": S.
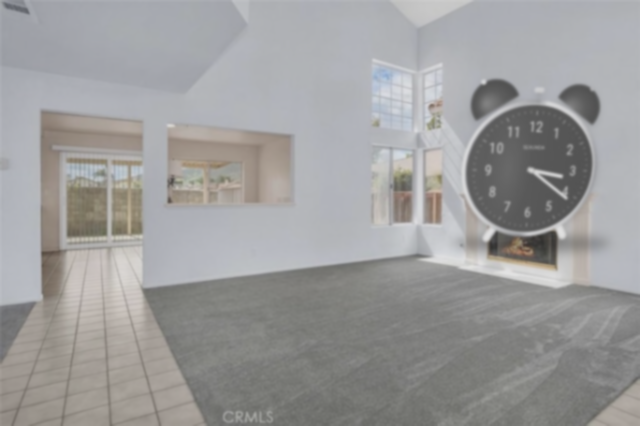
{"hour": 3, "minute": 21}
